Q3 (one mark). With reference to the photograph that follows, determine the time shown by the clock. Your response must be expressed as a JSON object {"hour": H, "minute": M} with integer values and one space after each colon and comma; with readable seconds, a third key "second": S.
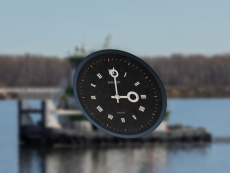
{"hour": 3, "minute": 1}
